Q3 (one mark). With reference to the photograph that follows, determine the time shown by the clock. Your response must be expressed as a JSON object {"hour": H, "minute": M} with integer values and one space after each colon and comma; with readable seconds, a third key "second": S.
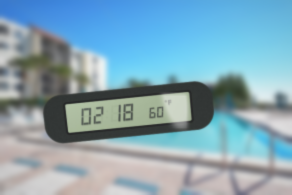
{"hour": 2, "minute": 18}
